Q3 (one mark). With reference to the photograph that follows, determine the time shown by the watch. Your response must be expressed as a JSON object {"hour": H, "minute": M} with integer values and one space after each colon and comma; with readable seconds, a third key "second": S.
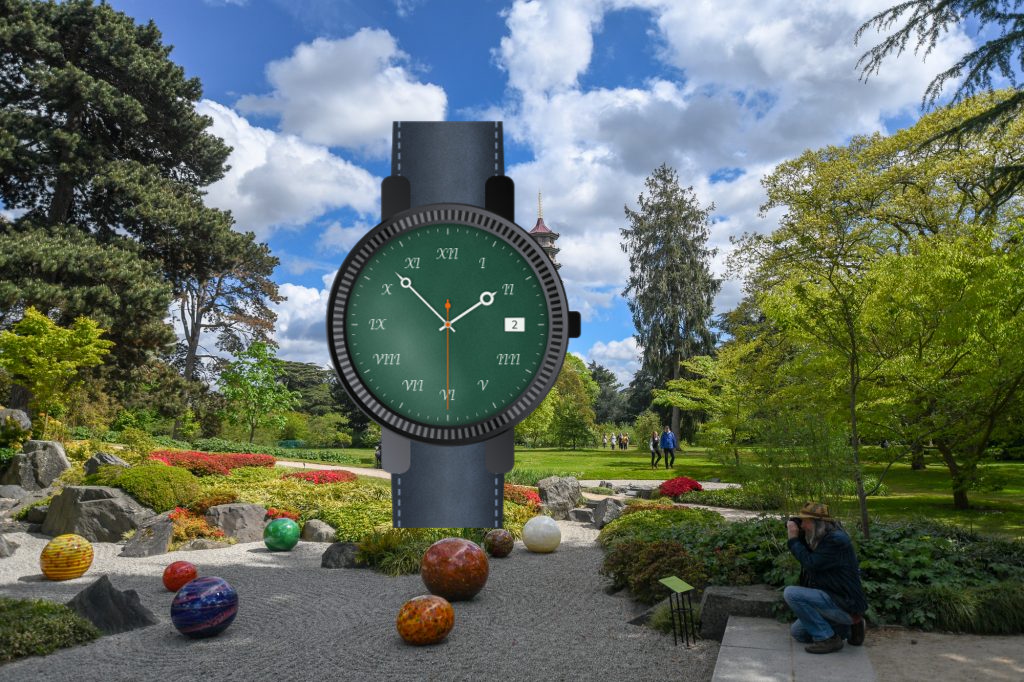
{"hour": 1, "minute": 52, "second": 30}
